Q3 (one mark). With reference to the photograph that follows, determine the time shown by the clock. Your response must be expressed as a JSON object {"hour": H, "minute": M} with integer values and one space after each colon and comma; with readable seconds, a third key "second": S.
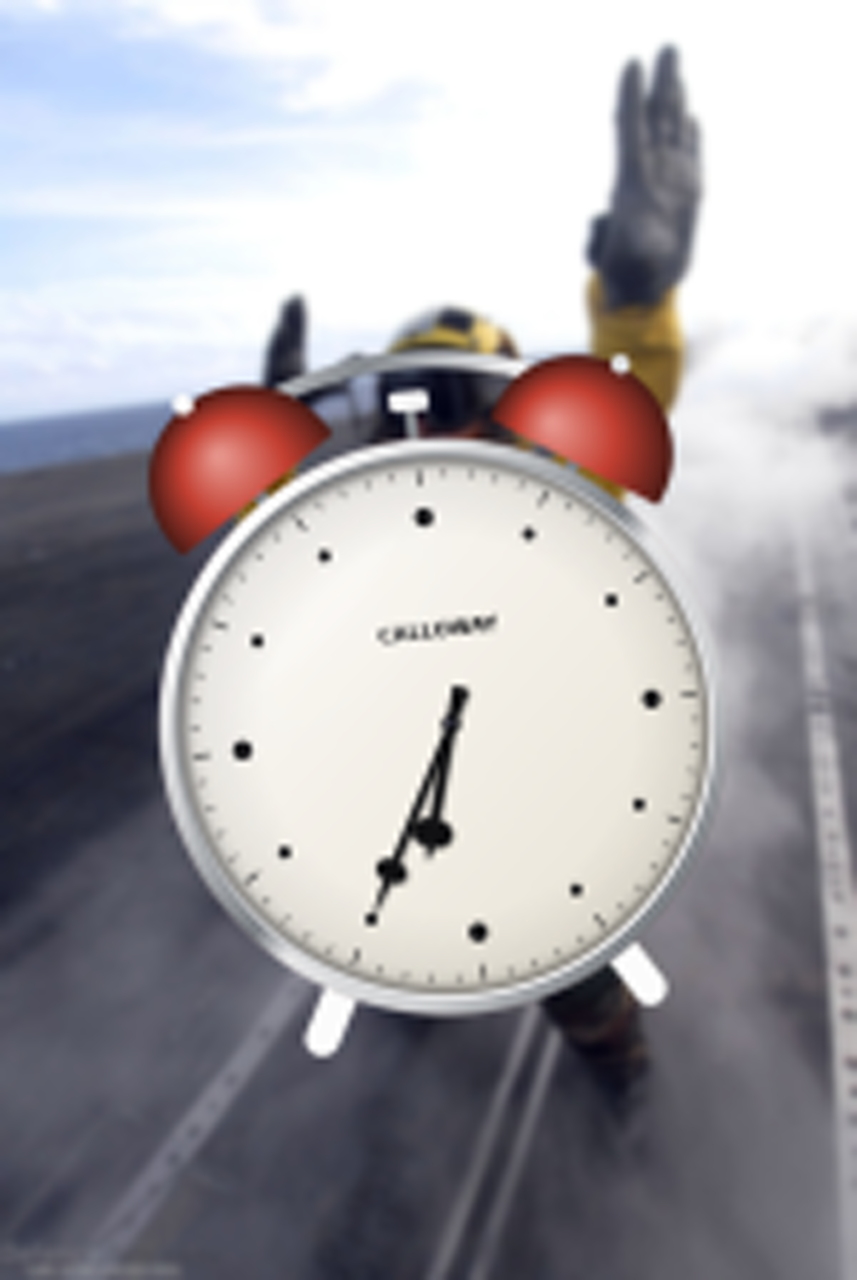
{"hour": 6, "minute": 35}
